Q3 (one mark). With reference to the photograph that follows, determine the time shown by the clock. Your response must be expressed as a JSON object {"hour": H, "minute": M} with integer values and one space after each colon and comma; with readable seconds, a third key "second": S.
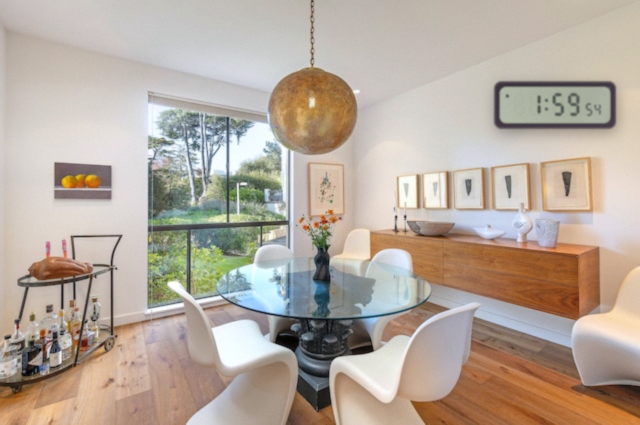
{"hour": 1, "minute": 59, "second": 54}
